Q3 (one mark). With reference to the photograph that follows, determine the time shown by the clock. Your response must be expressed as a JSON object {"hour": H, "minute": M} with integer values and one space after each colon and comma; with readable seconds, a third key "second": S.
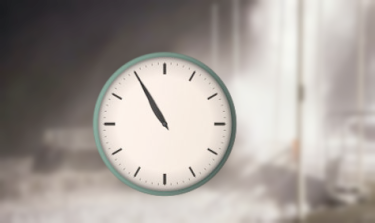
{"hour": 10, "minute": 55}
